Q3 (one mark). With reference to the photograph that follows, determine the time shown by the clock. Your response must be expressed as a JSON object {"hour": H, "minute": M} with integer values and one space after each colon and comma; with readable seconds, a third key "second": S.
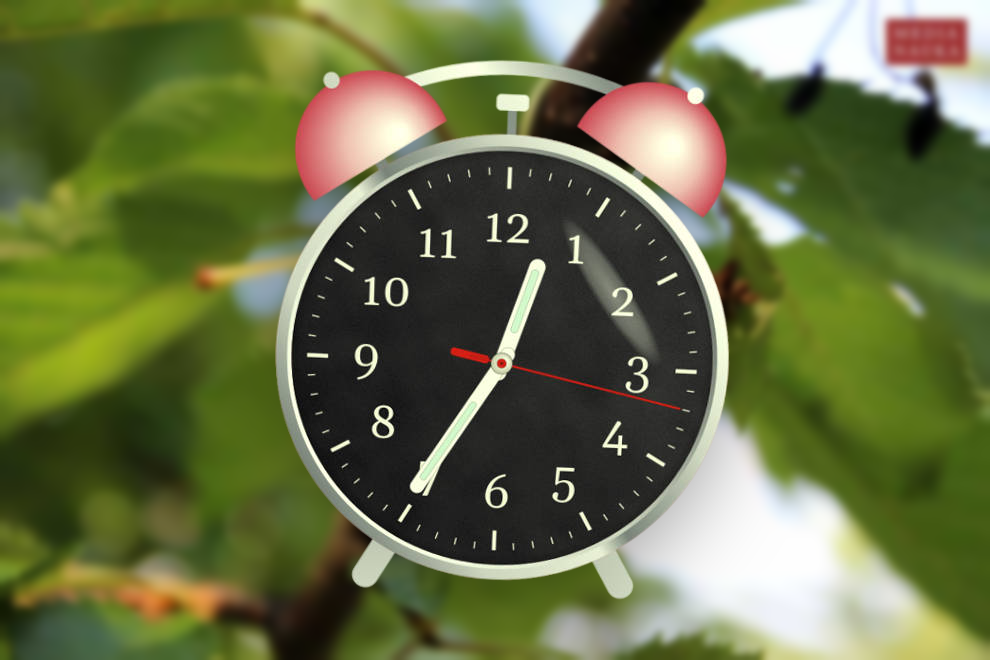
{"hour": 12, "minute": 35, "second": 17}
